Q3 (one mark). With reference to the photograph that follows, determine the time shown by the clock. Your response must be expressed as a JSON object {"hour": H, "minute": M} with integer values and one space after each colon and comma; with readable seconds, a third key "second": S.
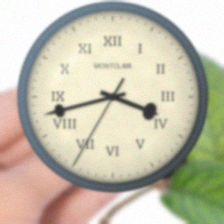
{"hour": 3, "minute": 42, "second": 35}
